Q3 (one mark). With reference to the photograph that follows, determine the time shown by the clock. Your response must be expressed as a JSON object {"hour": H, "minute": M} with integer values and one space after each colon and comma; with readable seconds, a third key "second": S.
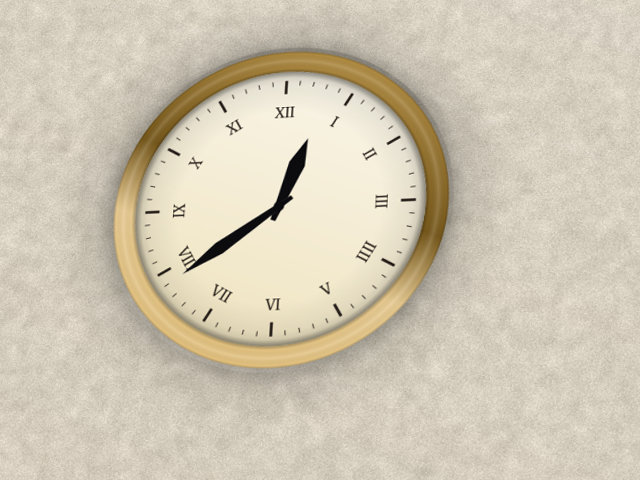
{"hour": 12, "minute": 39}
